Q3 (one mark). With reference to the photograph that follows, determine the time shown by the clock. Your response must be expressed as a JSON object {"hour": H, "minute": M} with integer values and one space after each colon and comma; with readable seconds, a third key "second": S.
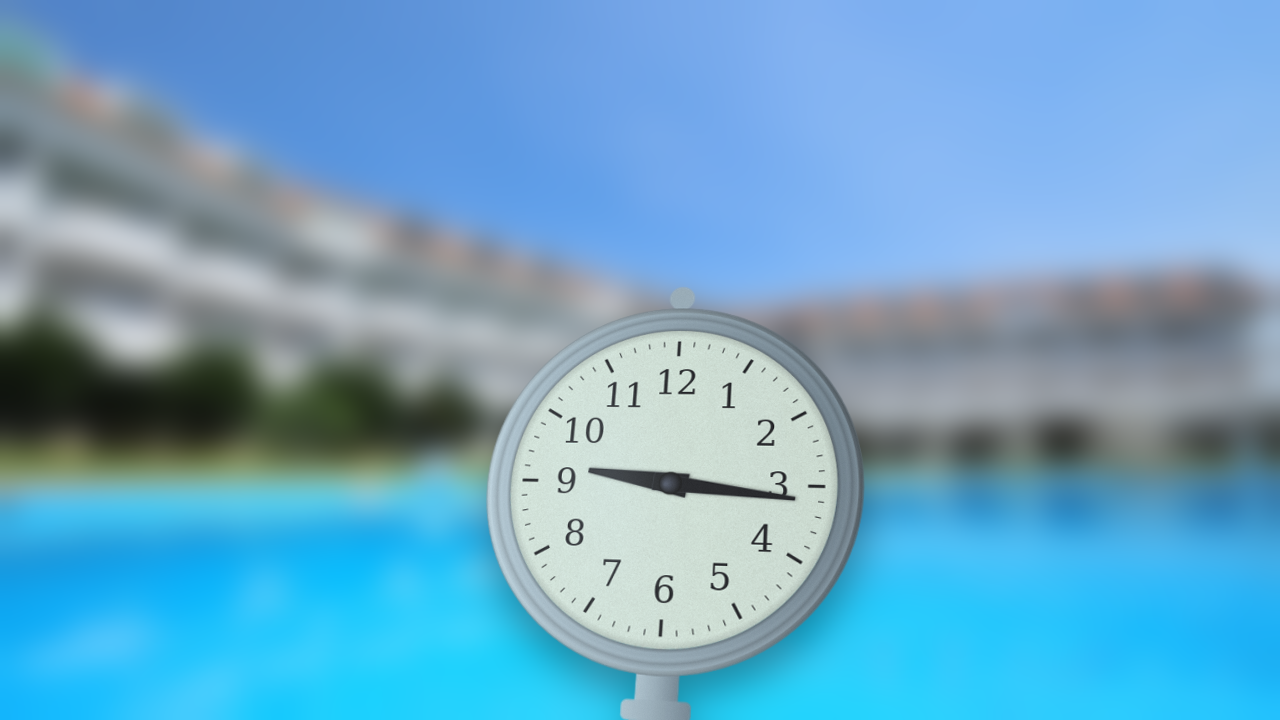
{"hour": 9, "minute": 16}
